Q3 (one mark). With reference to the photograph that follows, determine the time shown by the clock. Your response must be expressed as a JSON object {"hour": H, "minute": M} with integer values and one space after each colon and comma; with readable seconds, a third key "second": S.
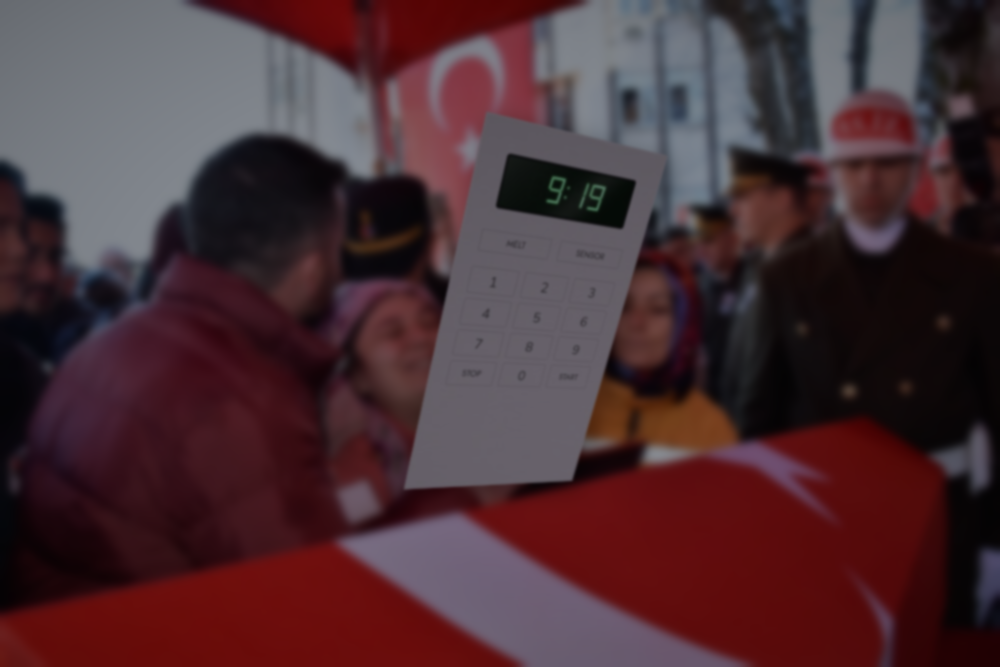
{"hour": 9, "minute": 19}
